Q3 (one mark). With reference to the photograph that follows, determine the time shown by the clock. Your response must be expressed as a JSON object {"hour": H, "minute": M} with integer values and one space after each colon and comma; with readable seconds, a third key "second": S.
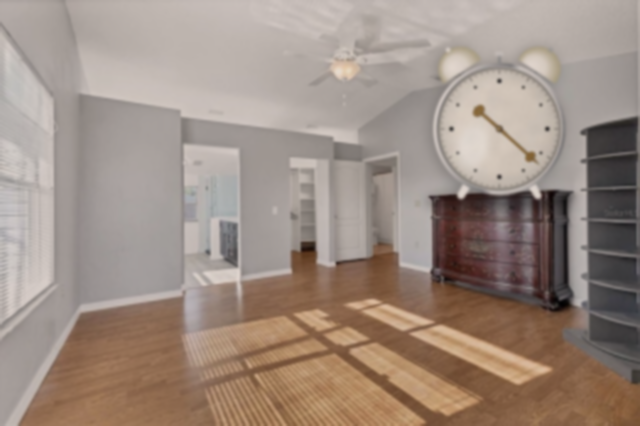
{"hour": 10, "minute": 22}
